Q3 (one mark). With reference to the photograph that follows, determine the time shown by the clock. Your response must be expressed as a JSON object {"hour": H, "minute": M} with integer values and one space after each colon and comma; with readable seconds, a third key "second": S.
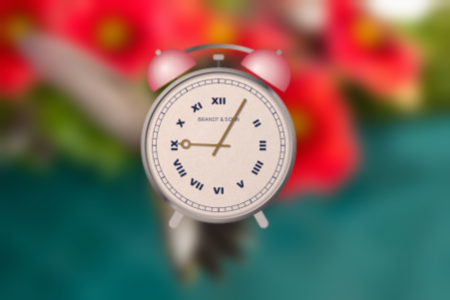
{"hour": 9, "minute": 5}
